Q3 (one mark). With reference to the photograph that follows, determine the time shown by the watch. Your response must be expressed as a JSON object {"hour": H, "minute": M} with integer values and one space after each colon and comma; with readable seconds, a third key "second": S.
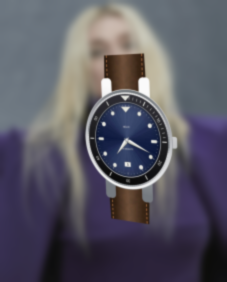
{"hour": 7, "minute": 19}
